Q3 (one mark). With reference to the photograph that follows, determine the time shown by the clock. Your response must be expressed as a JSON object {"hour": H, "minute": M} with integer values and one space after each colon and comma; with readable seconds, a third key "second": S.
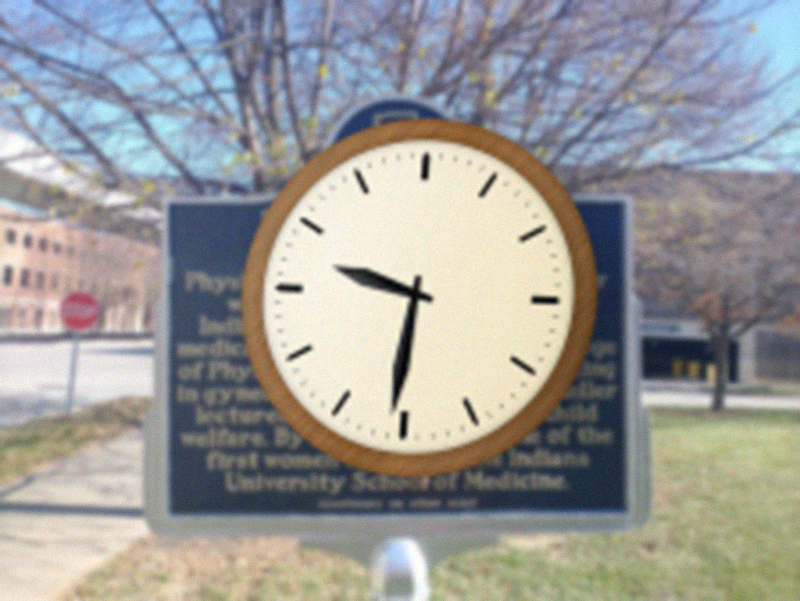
{"hour": 9, "minute": 31}
